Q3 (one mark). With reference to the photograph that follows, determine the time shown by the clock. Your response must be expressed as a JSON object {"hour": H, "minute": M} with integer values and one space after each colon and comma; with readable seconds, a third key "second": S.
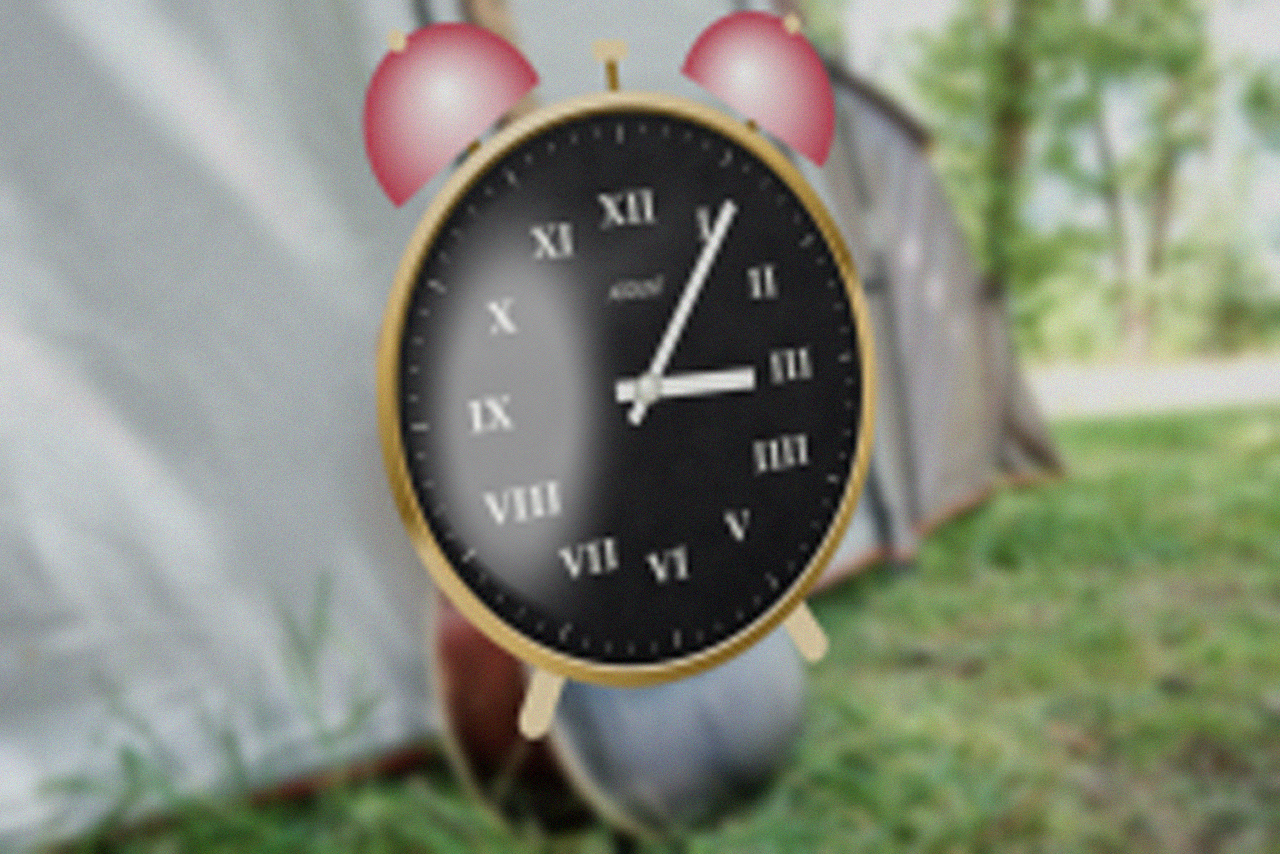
{"hour": 3, "minute": 6}
